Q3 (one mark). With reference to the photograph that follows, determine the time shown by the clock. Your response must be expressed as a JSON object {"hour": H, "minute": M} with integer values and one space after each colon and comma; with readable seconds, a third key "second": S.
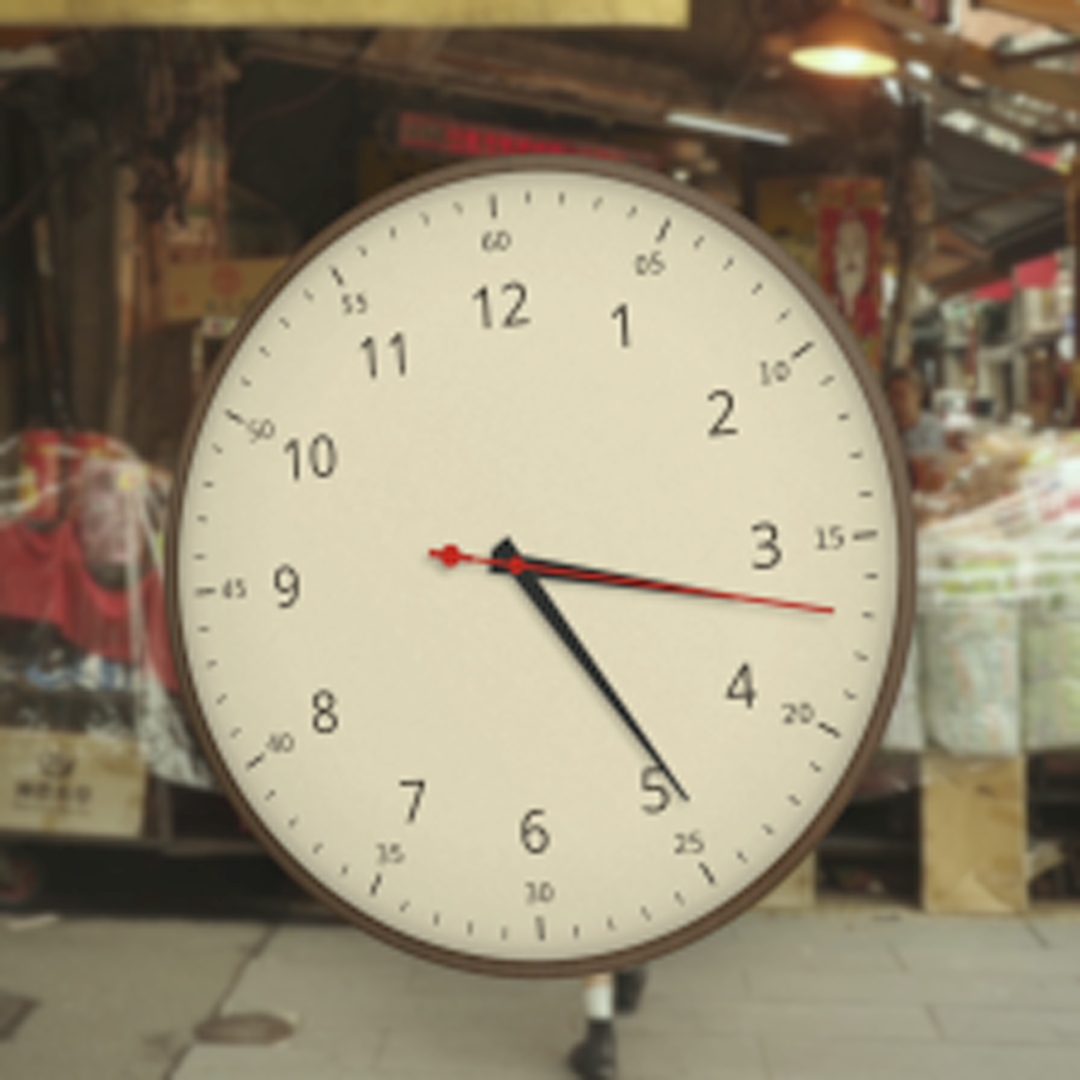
{"hour": 3, "minute": 24, "second": 17}
